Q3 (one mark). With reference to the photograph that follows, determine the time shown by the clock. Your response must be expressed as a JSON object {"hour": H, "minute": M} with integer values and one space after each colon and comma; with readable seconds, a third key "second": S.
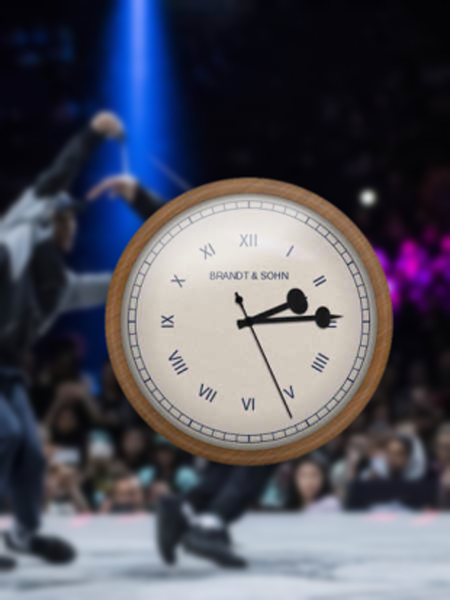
{"hour": 2, "minute": 14, "second": 26}
